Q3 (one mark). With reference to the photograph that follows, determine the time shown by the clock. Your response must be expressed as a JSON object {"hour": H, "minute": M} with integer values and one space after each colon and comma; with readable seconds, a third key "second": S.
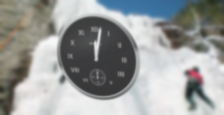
{"hour": 12, "minute": 2}
